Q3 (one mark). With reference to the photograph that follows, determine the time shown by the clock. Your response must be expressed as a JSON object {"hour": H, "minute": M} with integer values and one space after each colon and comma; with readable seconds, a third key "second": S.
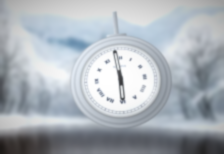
{"hour": 5, "minute": 59}
